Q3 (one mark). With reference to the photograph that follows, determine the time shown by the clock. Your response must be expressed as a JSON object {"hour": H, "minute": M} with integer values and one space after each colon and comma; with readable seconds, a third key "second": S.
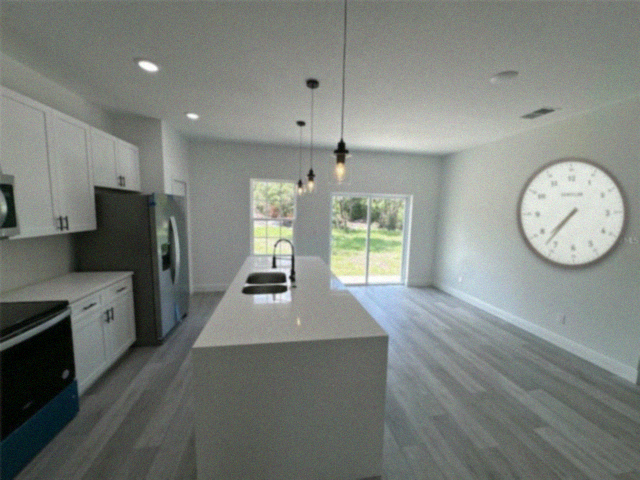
{"hour": 7, "minute": 37}
